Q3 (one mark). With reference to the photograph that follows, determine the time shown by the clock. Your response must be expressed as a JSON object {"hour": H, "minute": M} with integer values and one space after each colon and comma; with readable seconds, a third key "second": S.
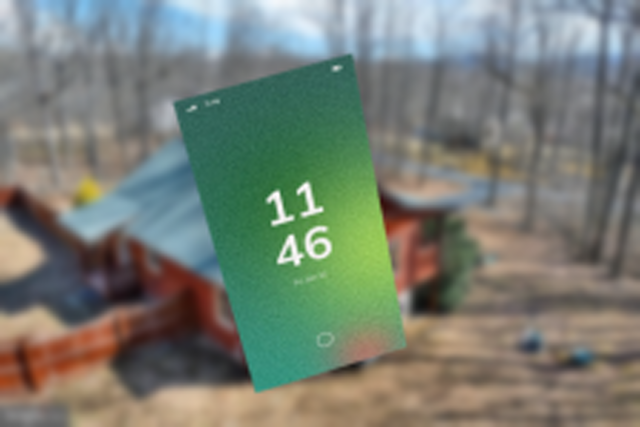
{"hour": 11, "minute": 46}
